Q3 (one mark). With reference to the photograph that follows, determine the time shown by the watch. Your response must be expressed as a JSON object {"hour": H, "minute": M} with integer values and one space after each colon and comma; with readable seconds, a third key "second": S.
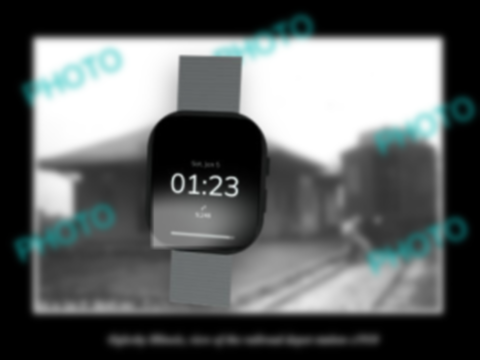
{"hour": 1, "minute": 23}
